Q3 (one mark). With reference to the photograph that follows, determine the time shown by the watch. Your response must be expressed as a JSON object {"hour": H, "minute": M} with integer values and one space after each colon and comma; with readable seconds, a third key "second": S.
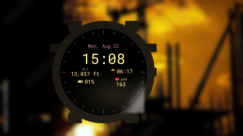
{"hour": 15, "minute": 8}
